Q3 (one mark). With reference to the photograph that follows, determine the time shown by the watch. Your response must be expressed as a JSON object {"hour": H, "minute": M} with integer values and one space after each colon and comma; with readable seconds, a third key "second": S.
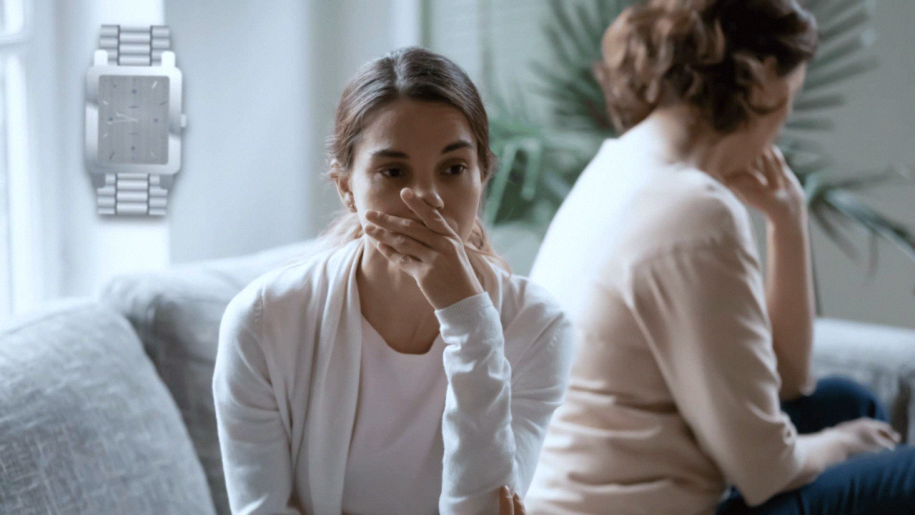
{"hour": 9, "minute": 44}
